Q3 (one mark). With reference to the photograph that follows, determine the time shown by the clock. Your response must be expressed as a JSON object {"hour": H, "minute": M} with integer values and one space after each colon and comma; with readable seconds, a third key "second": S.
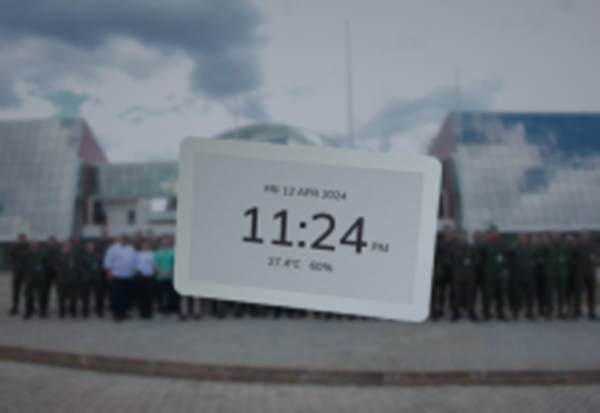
{"hour": 11, "minute": 24}
